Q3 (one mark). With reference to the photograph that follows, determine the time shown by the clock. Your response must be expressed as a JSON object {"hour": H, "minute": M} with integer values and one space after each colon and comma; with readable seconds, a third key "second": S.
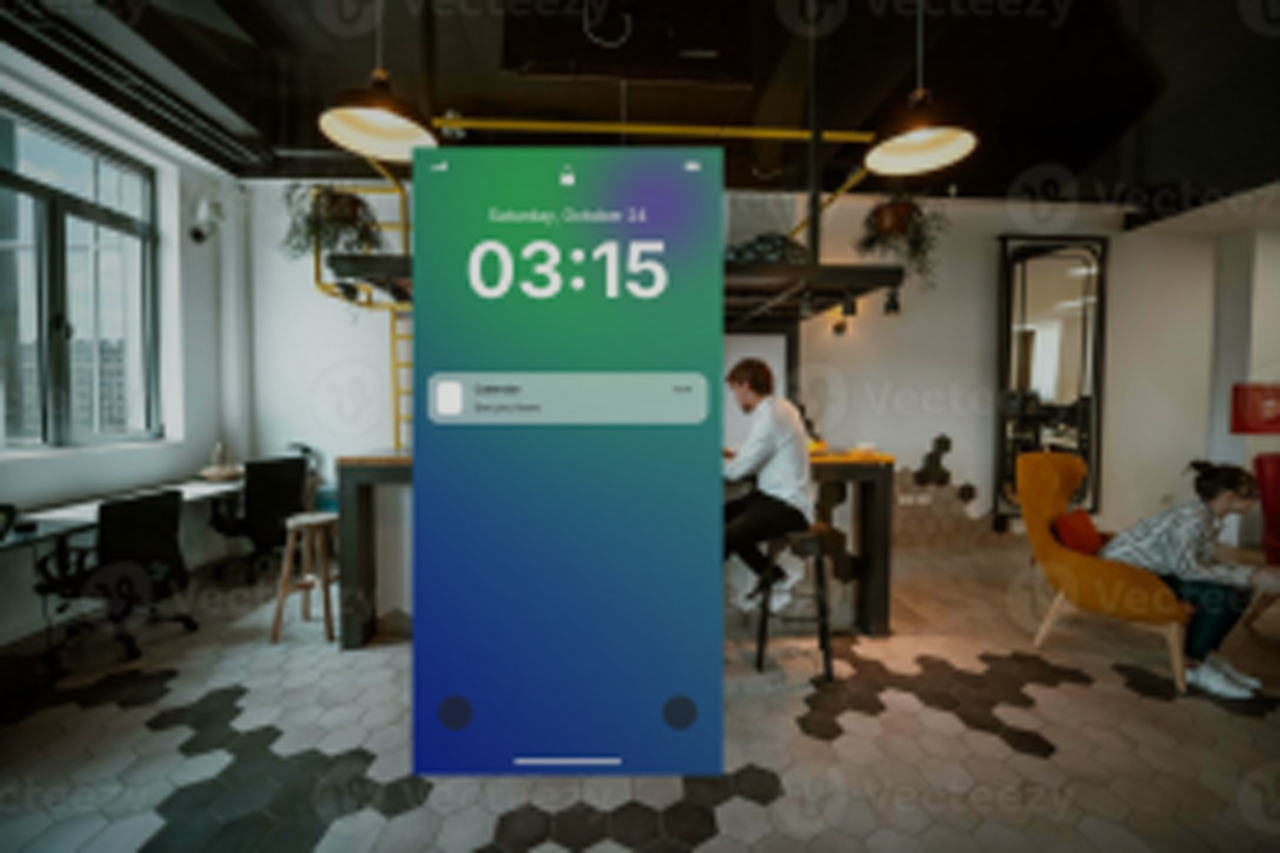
{"hour": 3, "minute": 15}
